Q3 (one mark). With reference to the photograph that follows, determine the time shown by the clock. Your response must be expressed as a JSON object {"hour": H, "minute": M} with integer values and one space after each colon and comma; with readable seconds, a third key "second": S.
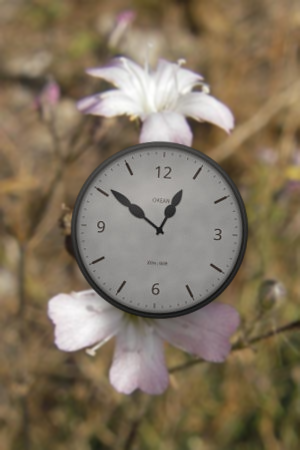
{"hour": 12, "minute": 51}
